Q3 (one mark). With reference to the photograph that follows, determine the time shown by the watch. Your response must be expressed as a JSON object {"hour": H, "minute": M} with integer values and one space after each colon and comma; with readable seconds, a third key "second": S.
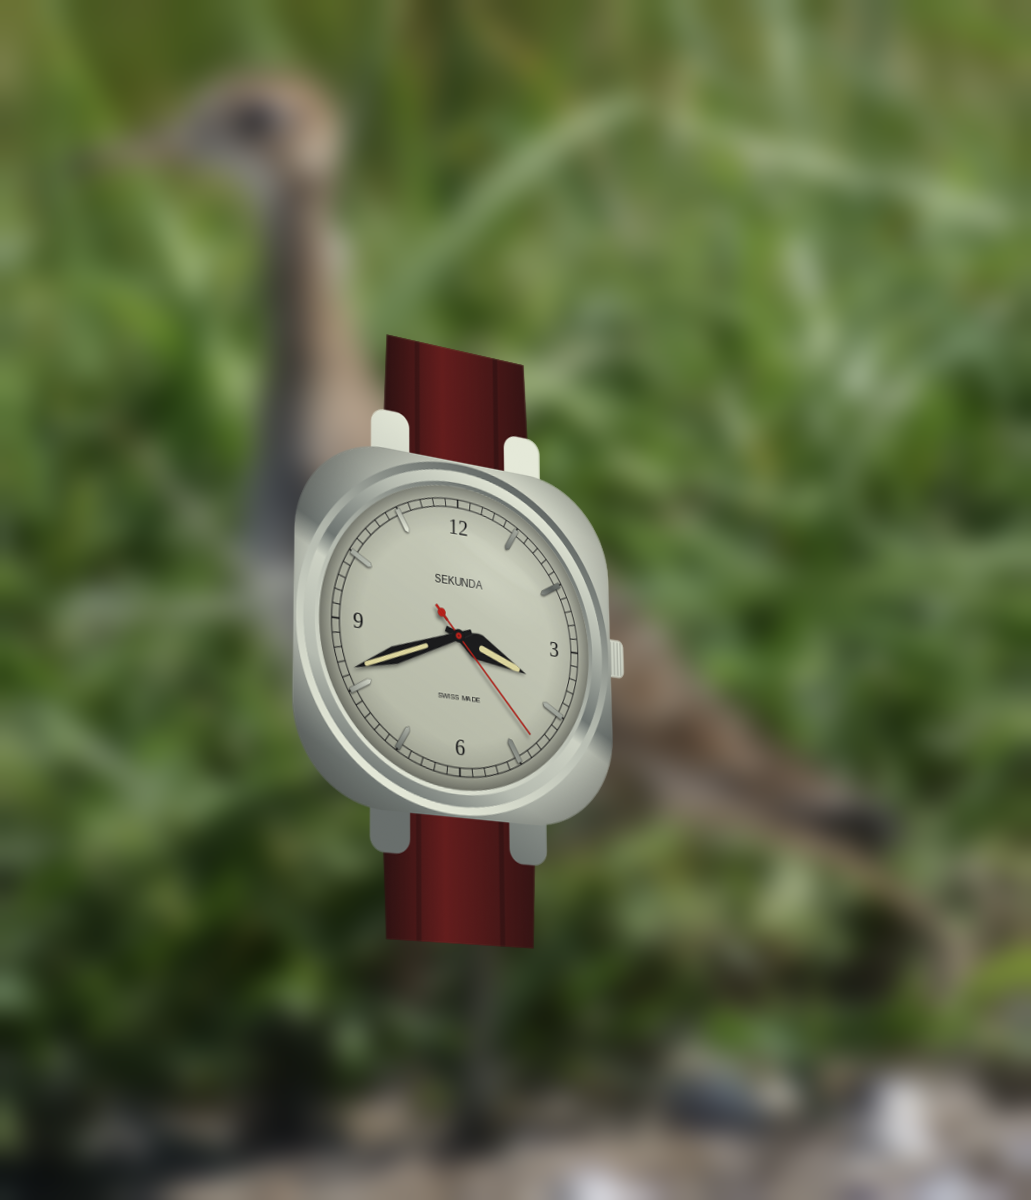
{"hour": 3, "minute": 41, "second": 23}
